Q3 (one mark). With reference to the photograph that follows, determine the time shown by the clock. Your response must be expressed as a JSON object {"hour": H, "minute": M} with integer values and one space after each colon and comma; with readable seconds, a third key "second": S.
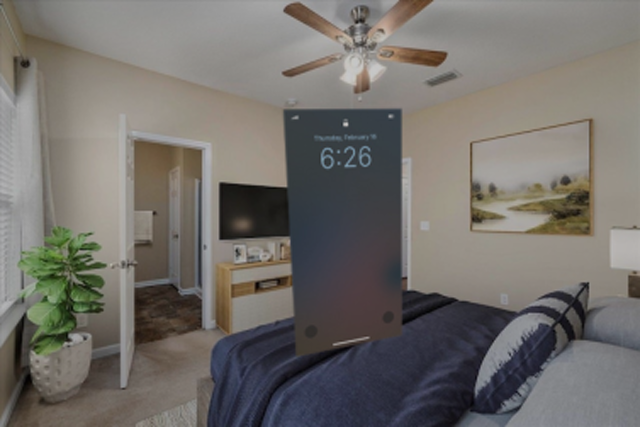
{"hour": 6, "minute": 26}
